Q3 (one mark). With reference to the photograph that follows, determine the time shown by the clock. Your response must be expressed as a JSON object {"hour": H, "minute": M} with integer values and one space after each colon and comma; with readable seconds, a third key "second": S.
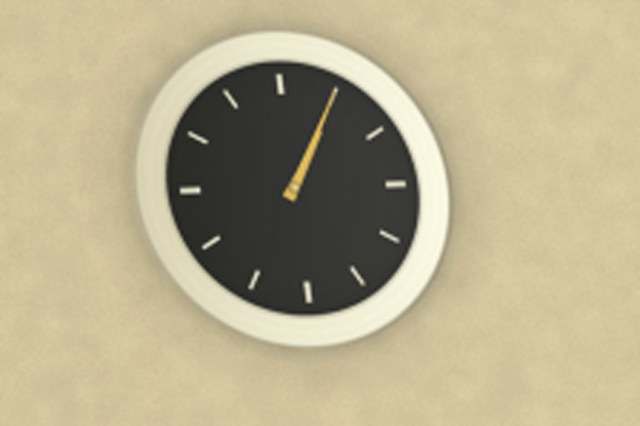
{"hour": 1, "minute": 5}
